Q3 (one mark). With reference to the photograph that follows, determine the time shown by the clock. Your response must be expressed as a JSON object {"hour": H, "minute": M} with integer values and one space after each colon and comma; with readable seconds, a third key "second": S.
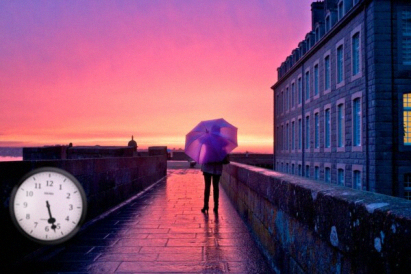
{"hour": 5, "minute": 27}
